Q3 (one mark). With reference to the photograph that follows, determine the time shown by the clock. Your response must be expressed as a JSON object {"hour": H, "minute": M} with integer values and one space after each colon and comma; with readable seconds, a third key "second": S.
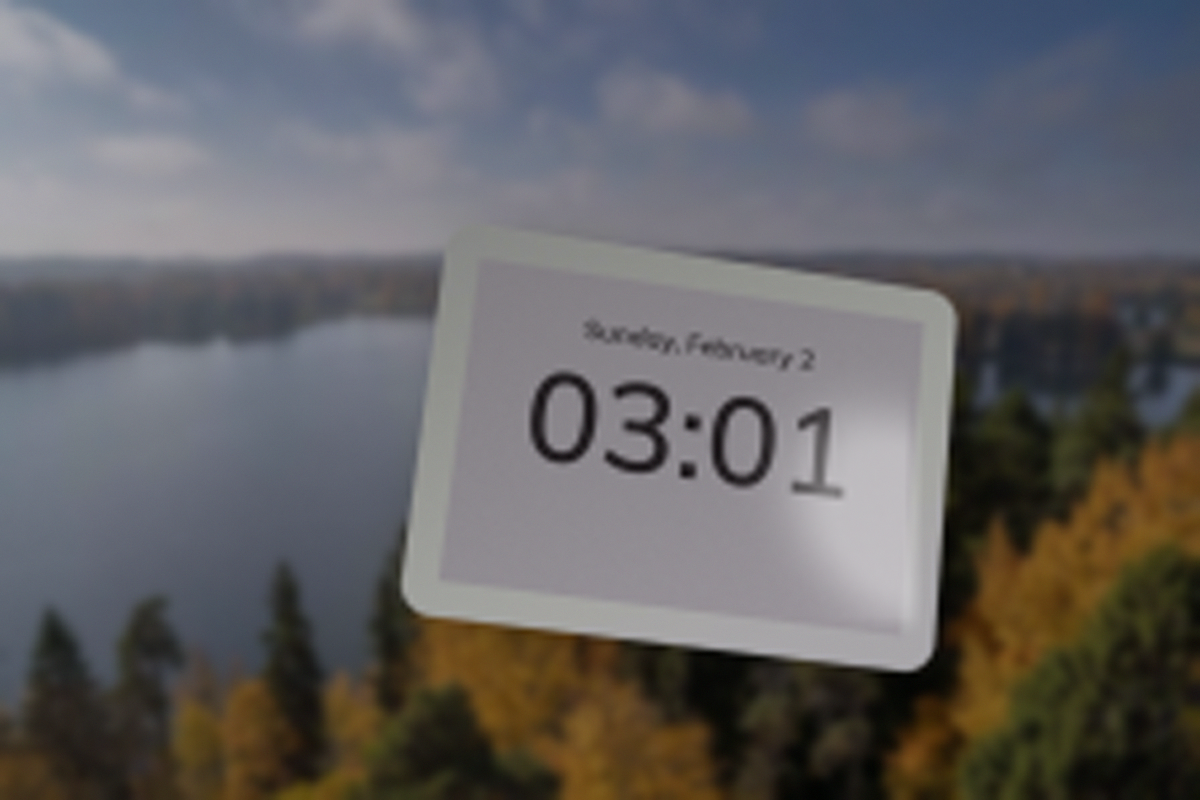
{"hour": 3, "minute": 1}
